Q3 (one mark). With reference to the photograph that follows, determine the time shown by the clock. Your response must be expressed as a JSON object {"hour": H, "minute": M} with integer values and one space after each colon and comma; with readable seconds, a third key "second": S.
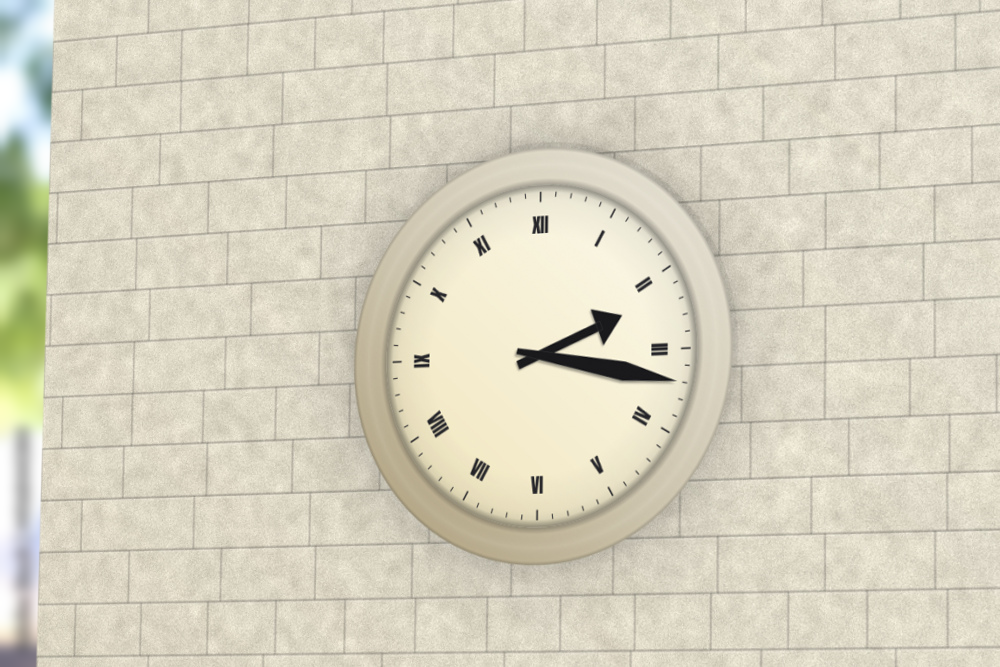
{"hour": 2, "minute": 17}
